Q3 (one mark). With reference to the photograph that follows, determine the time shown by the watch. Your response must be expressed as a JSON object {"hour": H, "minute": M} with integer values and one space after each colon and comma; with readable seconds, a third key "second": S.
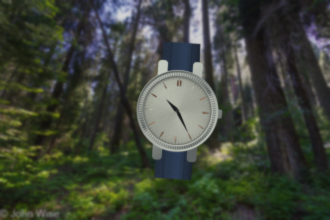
{"hour": 10, "minute": 25}
